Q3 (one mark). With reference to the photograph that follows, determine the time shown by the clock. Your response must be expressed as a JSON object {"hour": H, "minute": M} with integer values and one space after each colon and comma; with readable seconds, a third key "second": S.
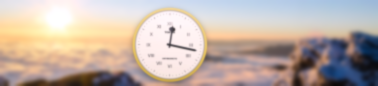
{"hour": 12, "minute": 17}
